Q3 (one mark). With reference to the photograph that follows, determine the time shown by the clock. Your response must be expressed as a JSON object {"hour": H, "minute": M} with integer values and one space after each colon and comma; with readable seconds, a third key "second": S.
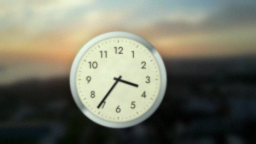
{"hour": 3, "minute": 36}
